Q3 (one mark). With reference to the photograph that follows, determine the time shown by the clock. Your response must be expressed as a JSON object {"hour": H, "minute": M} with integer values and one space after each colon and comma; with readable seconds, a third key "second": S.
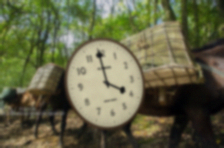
{"hour": 3, "minute": 59}
